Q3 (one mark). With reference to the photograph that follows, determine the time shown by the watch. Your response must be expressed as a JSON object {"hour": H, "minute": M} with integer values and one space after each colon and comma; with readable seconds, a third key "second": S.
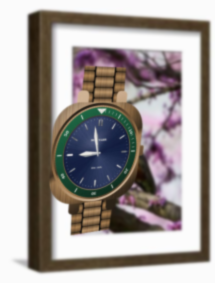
{"hour": 8, "minute": 58}
